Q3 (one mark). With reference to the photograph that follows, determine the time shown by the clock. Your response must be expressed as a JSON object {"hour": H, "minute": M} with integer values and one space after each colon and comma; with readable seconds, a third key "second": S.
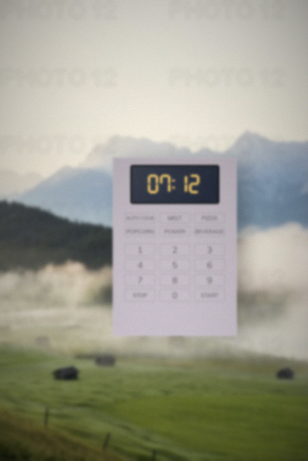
{"hour": 7, "minute": 12}
